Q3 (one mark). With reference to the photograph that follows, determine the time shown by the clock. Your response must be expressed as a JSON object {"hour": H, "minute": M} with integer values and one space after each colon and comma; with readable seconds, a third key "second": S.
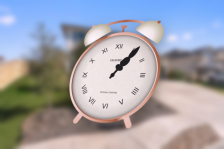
{"hour": 1, "minute": 6}
